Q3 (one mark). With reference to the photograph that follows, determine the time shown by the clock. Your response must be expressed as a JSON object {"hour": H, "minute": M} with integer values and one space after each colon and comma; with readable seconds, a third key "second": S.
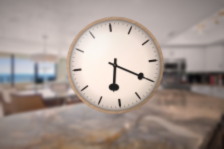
{"hour": 6, "minute": 20}
